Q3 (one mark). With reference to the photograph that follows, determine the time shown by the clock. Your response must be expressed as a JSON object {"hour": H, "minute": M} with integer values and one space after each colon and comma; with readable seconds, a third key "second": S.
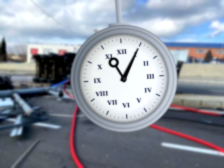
{"hour": 11, "minute": 5}
